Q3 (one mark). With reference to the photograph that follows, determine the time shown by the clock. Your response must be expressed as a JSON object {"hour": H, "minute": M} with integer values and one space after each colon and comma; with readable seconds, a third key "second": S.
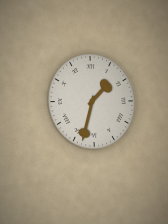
{"hour": 1, "minute": 33}
